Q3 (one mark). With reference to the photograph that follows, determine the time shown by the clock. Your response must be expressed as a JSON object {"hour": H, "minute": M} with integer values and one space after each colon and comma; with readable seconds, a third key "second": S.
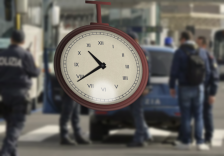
{"hour": 10, "minute": 39}
